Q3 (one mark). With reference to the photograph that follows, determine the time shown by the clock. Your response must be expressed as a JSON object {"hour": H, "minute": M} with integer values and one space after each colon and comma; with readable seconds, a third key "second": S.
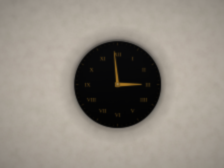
{"hour": 2, "minute": 59}
